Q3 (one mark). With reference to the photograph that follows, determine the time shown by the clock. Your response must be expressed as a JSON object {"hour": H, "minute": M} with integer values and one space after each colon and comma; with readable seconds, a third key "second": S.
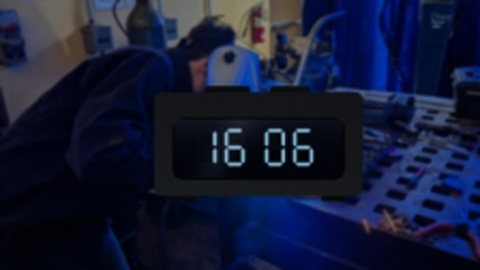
{"hour": 16, "minute": 6}
